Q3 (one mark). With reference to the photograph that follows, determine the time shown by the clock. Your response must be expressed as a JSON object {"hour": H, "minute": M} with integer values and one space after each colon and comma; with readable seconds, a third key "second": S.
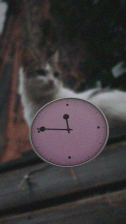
{"hour": 11, "minute": 46}
